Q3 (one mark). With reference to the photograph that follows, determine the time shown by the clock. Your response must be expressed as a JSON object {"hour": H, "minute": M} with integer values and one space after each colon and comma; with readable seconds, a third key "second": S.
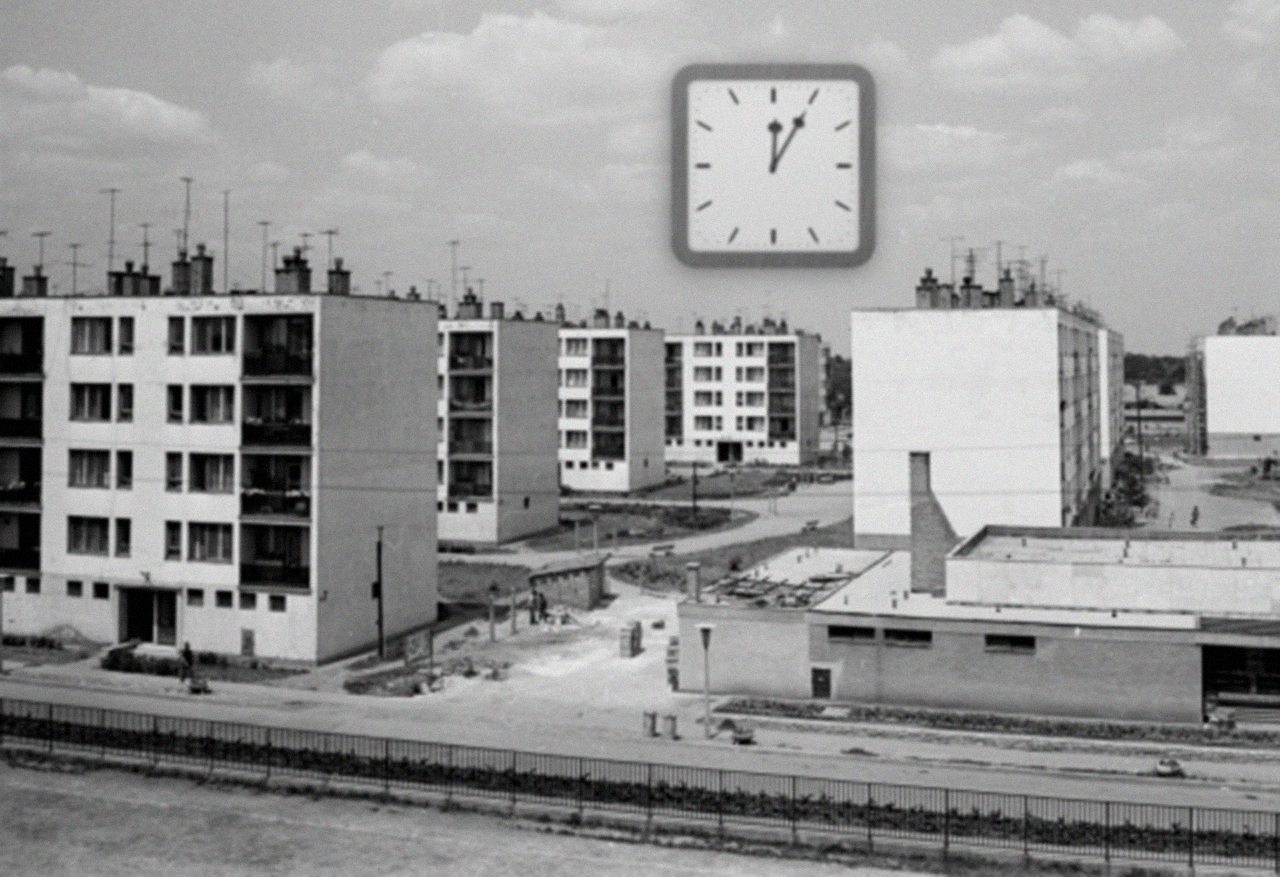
{"hour": 12, "minute": 5}
